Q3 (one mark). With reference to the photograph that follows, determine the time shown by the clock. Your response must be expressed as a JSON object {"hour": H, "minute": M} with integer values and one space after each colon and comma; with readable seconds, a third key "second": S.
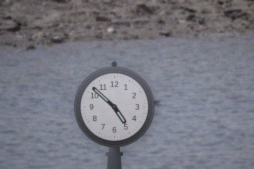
{"hour": 4, "minute": 52}
